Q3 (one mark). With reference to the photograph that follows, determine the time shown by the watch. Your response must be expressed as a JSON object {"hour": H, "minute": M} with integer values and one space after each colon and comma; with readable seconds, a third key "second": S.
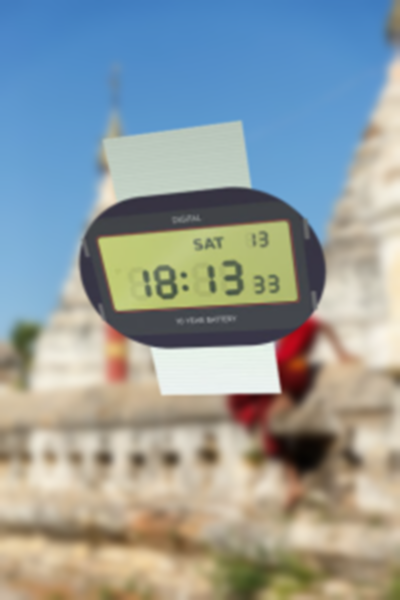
{"hour": 18, "minute": 13, "second": 33}
